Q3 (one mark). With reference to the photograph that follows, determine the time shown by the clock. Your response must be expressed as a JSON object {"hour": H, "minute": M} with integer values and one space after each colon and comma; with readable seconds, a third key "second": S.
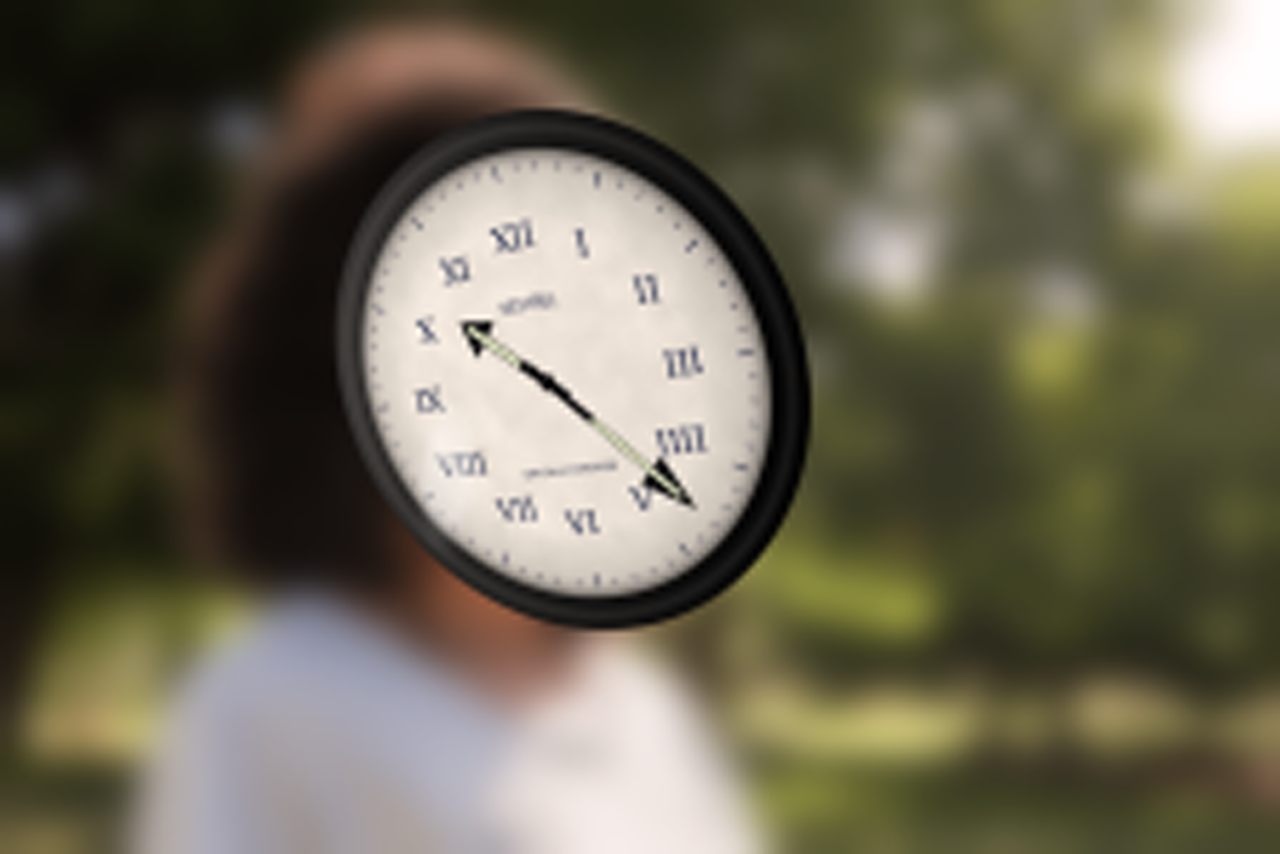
{"hour": 10, "minute": 23}
